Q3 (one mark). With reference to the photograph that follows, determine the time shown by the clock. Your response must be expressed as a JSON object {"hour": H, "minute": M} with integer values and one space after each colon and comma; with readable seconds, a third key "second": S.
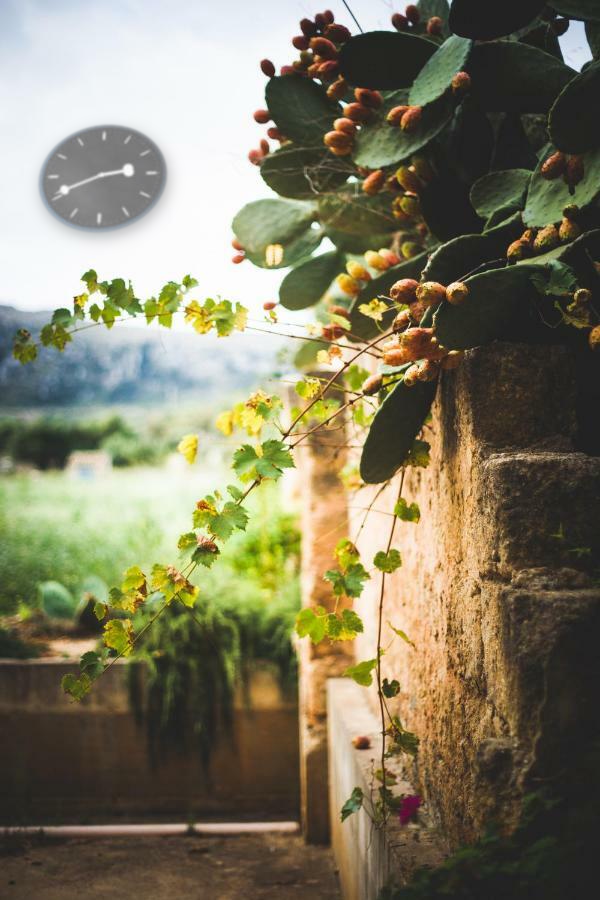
{"hour": 2, "minute": 41}
